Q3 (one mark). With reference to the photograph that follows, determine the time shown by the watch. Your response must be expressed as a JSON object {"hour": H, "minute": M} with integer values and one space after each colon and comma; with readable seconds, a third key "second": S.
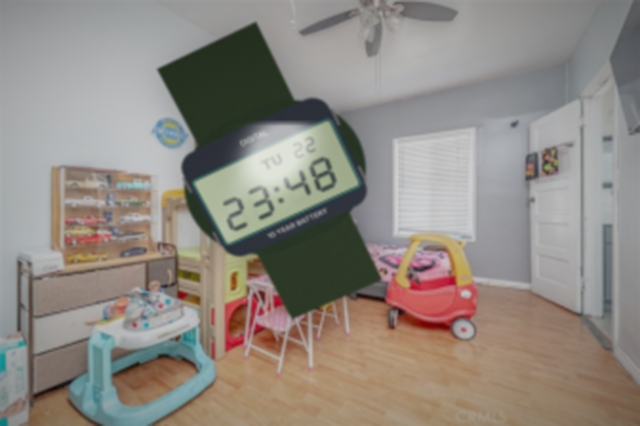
{"hour": 23, "minute": 48}
